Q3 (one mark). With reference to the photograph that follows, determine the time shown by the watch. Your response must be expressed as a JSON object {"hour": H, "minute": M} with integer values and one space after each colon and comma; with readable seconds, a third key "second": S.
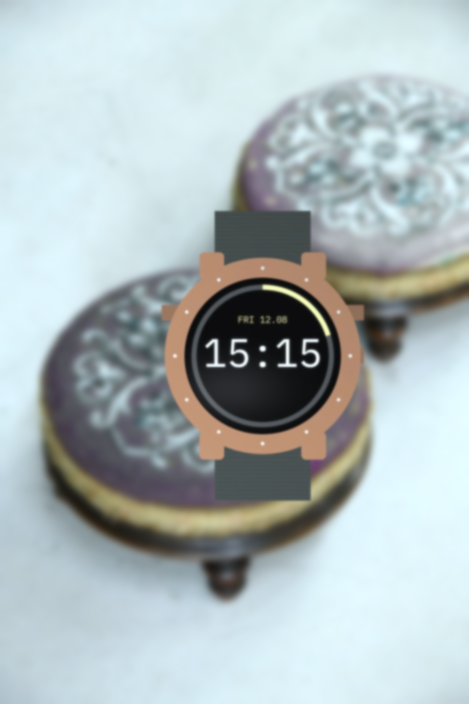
{"hour": 15, "minute": 15}
